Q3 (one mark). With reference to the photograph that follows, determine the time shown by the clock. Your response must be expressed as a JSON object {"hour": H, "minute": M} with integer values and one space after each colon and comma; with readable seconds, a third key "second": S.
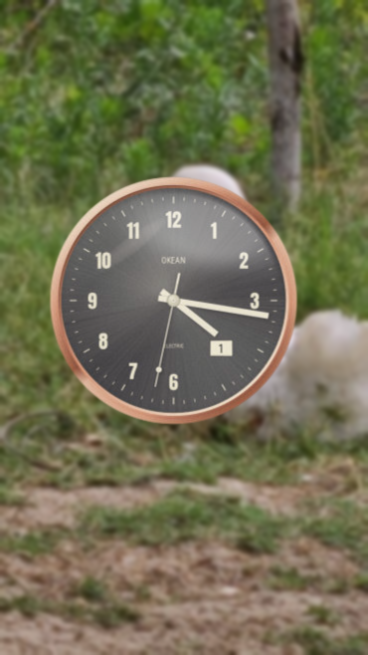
{"hour": 4, "minute": 16, "second": 32}
